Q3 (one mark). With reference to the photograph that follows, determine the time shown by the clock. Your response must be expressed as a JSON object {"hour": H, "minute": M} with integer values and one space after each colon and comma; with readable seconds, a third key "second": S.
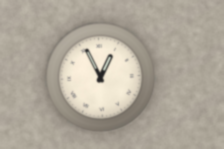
{"hour": 12, "minute": 56}
